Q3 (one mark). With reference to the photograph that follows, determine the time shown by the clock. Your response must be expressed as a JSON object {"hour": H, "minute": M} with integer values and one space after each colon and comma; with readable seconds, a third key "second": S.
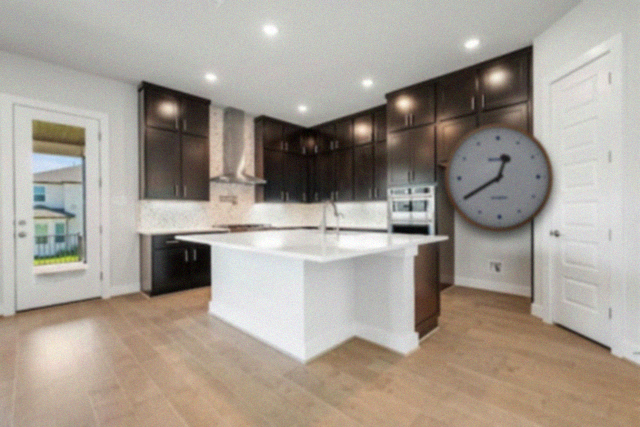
{"hour": 12, "minute": 40}
